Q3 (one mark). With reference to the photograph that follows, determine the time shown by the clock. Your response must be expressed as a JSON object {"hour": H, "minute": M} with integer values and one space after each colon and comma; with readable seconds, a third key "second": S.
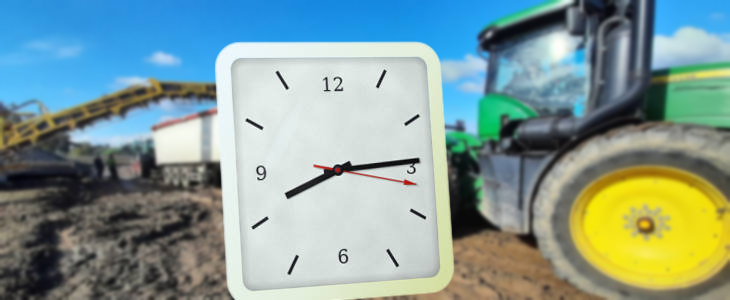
{"hour": 8, "minute": 14, "second": 17}
